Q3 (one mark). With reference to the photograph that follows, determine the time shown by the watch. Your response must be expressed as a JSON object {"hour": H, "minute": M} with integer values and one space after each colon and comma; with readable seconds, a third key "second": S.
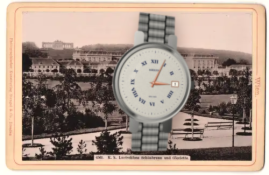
{"hour": 3, "minute": 4}
